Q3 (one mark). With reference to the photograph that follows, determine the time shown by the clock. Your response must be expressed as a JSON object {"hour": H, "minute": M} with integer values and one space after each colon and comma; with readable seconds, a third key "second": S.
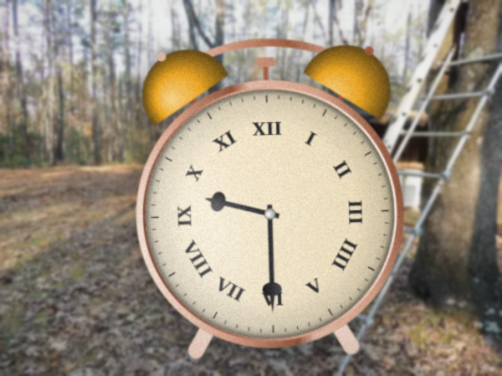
{"hour": 9, "minute": 30}
